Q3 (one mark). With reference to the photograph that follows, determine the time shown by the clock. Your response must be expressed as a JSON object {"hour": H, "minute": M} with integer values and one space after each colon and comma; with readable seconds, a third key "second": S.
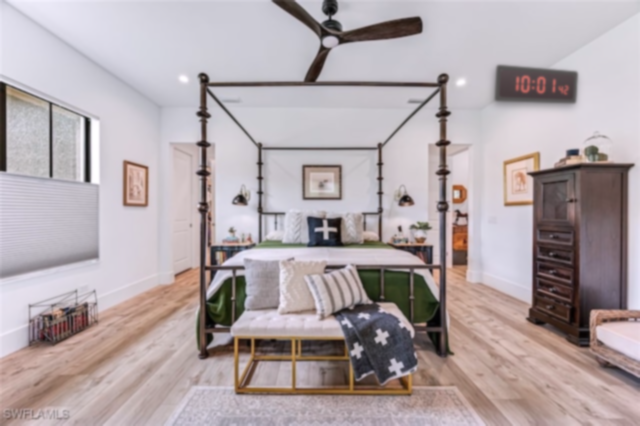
{"hour": 10, "minute": 1}
